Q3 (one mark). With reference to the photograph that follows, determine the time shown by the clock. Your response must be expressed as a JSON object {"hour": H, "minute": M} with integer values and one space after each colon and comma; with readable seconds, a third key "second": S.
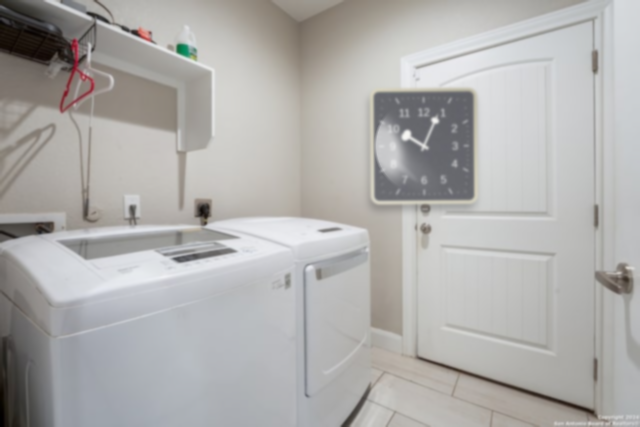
{"hour": 10, "minute": 4}
